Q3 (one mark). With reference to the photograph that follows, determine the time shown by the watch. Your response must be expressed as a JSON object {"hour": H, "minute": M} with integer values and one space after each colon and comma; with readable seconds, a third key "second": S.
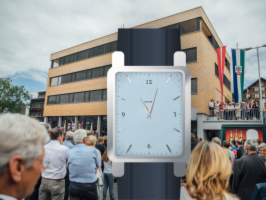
{"hour": 11, "minute": 3}
